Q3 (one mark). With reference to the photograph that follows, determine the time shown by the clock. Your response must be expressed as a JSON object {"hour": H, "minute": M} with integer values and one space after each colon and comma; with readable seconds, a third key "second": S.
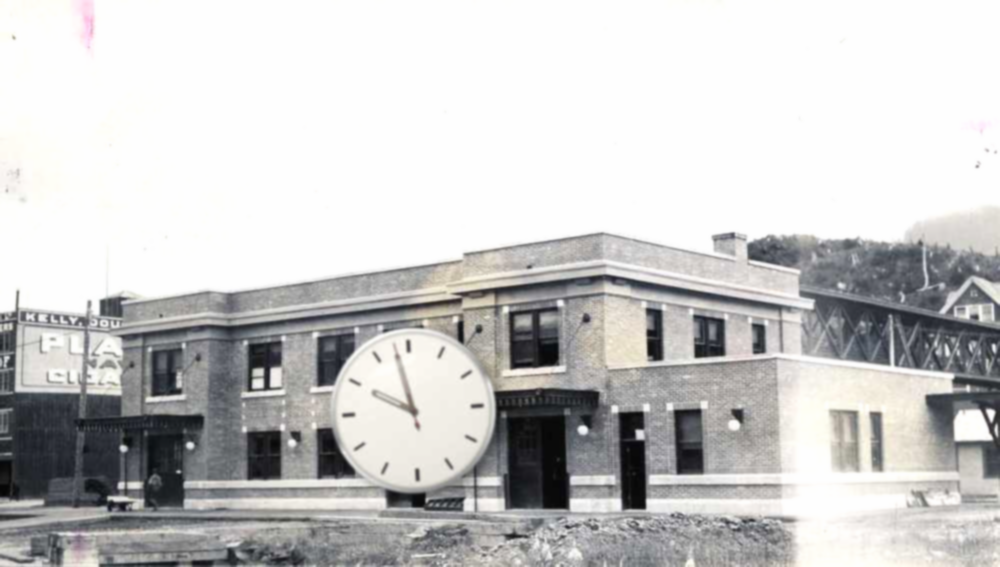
{"hour": 9, "minute": 57, "second": 58}
